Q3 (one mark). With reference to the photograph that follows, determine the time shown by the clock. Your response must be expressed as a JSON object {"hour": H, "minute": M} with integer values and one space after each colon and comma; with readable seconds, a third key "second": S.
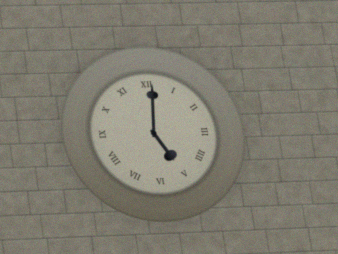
{"hour": 5, "minute": 1}
